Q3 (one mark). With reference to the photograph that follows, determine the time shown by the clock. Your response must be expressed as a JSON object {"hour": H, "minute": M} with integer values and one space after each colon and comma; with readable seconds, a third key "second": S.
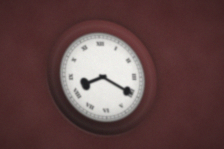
{"hour": 8, "minute": 20}
